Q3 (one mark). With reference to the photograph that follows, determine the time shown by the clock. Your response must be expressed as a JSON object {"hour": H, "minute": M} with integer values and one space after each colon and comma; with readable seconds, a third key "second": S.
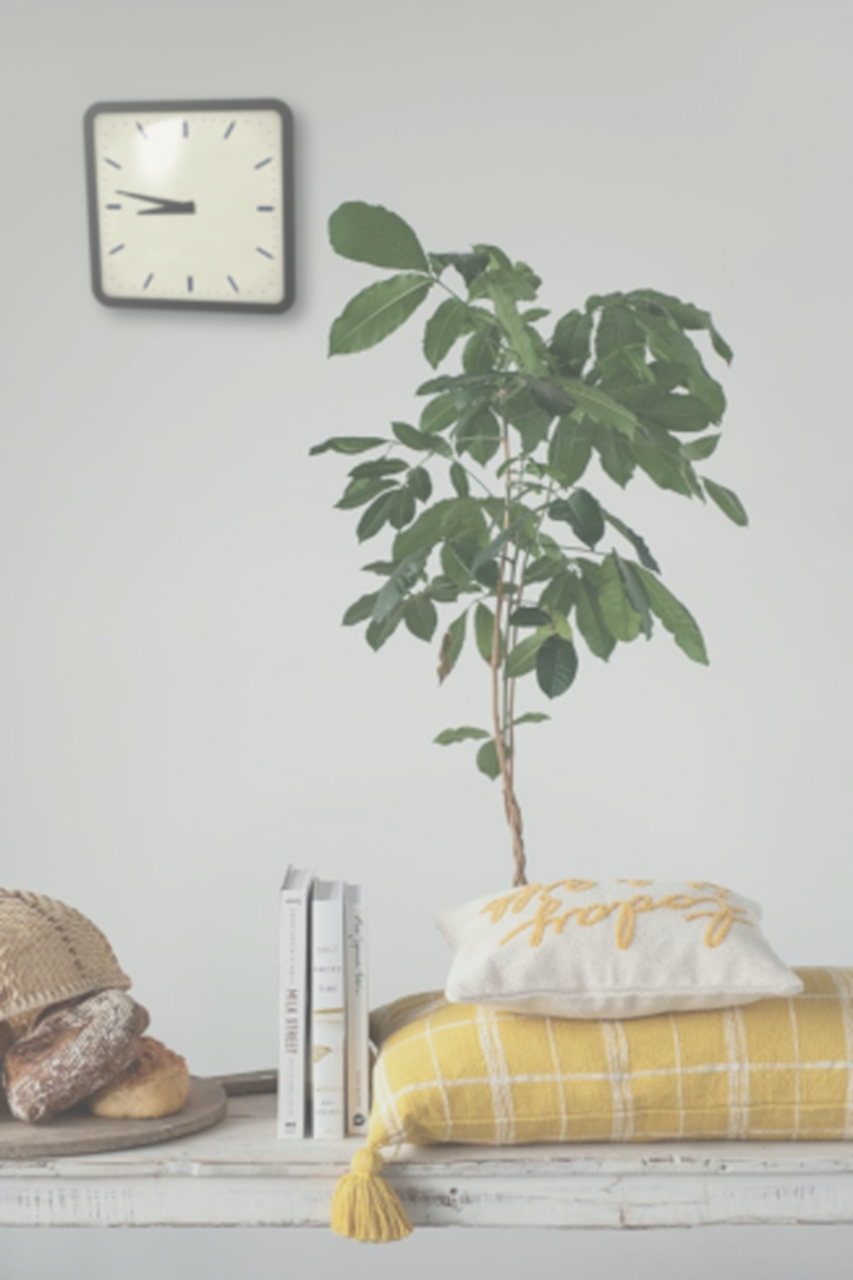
{"hour": 8, "minute": 47}
